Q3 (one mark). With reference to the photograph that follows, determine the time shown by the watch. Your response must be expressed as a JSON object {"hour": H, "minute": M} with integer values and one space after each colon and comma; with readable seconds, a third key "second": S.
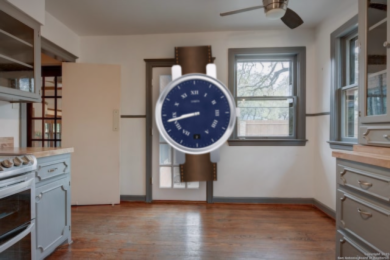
{"hour": 8, "minute": 43}
